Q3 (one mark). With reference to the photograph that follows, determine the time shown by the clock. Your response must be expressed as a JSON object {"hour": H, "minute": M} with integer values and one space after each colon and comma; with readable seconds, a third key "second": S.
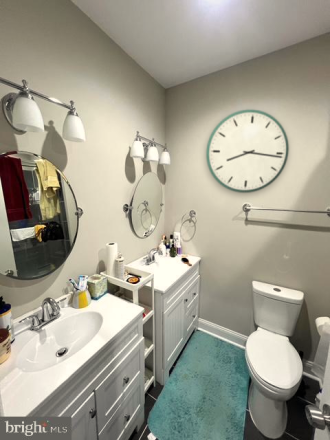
{"hour": 8, "minute": 16}
